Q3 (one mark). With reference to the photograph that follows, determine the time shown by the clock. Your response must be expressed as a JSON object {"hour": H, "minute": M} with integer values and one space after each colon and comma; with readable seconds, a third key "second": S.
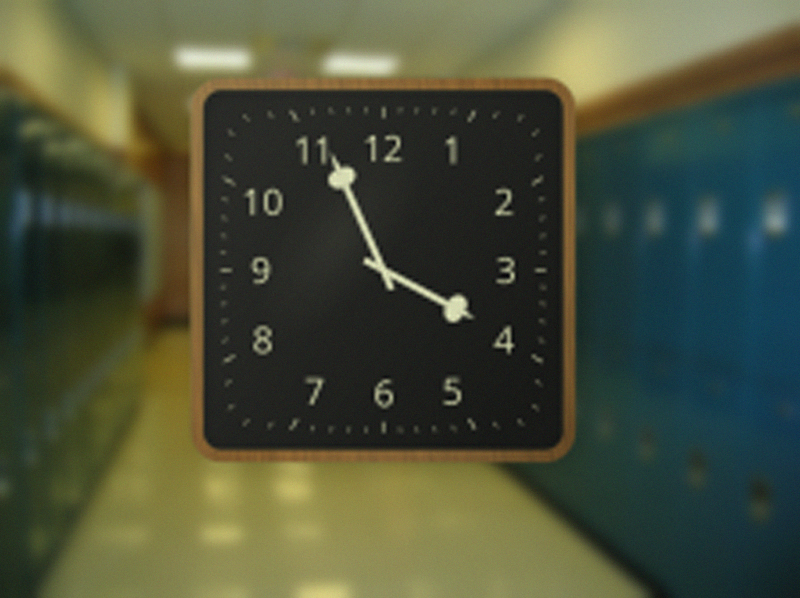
{"hour": 3, "minute": 56}
